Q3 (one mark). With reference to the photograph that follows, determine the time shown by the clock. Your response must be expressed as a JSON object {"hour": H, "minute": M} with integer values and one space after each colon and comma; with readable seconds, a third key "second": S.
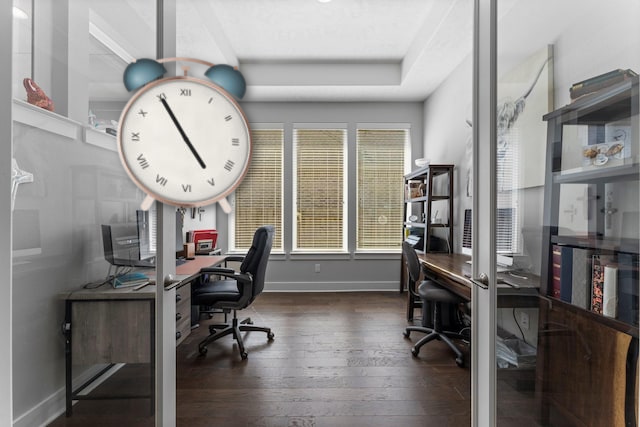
{"hour": 4, "minute": 55}
